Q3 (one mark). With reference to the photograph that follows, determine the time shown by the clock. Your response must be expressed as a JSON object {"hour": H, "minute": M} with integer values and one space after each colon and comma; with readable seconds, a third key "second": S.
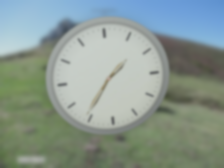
{"hour": 1, "minute": 36}
